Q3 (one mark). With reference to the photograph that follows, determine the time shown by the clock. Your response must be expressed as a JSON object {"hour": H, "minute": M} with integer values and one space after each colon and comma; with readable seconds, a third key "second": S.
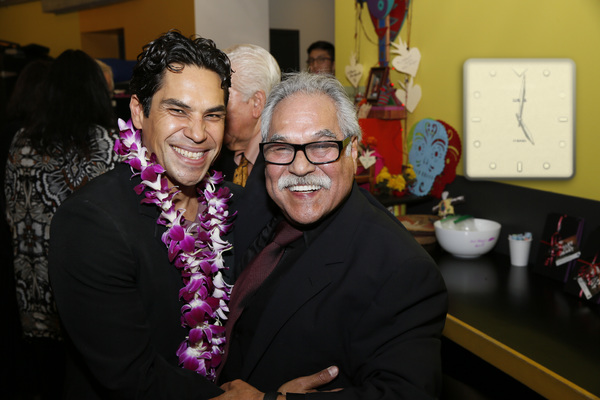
{"hour": 5, "minute": 1}
